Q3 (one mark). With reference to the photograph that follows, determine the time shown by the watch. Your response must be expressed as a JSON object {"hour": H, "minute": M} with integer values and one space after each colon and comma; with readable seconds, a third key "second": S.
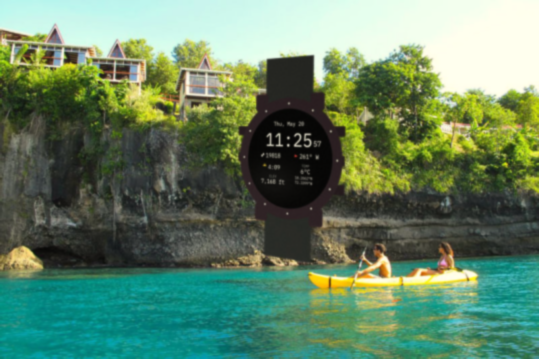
{"hour": 11, "minute": 25}
